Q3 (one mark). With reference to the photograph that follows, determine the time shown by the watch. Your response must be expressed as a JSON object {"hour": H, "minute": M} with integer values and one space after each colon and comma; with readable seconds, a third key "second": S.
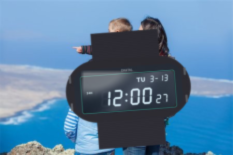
{"hour": 12, "minute": 0}
